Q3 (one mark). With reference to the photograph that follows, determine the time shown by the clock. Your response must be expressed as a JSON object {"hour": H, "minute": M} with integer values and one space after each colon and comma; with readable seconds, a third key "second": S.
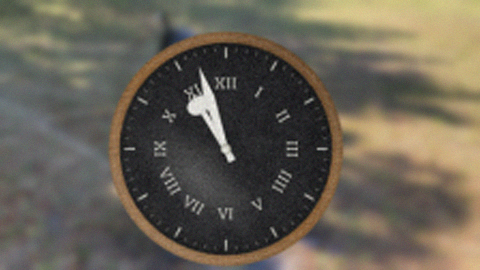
{"hour": 10, "minute": 57}
